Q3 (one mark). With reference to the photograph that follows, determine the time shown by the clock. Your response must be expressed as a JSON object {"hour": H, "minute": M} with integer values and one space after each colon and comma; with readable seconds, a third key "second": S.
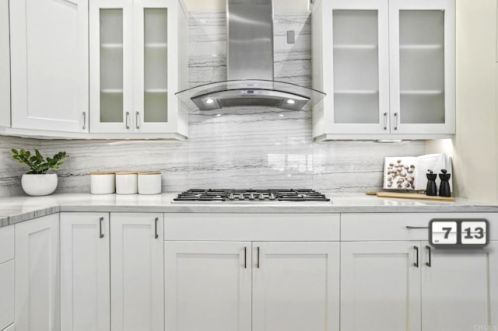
{"hour": 7, "minute": 13}
